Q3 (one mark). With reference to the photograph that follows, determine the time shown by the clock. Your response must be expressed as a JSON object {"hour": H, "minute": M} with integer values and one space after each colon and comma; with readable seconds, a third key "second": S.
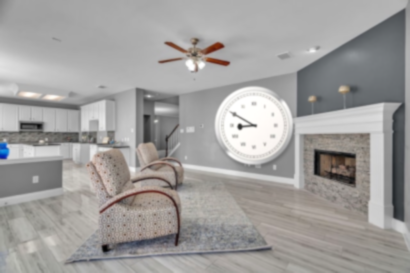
{"hour": 8, "minute": 50}
